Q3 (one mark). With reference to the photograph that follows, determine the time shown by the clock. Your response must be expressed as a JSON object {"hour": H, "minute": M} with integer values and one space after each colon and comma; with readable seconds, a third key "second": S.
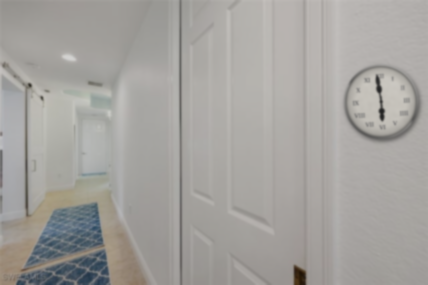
{"hour": 5, "minute": 59}
